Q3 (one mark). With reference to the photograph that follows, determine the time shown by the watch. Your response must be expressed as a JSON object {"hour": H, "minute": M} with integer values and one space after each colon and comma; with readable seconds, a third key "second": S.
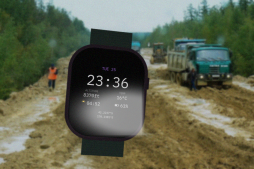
{"hour": 23, "minute": 36}
